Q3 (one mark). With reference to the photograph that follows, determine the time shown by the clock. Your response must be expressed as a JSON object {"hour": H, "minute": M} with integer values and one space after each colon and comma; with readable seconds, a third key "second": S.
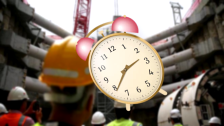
{"hour": 2, "minute": 39}
